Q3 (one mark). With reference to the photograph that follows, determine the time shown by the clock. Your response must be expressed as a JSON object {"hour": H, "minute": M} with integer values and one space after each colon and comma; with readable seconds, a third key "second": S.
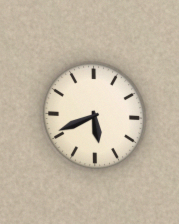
{"hour": 5, "minute": 41}
